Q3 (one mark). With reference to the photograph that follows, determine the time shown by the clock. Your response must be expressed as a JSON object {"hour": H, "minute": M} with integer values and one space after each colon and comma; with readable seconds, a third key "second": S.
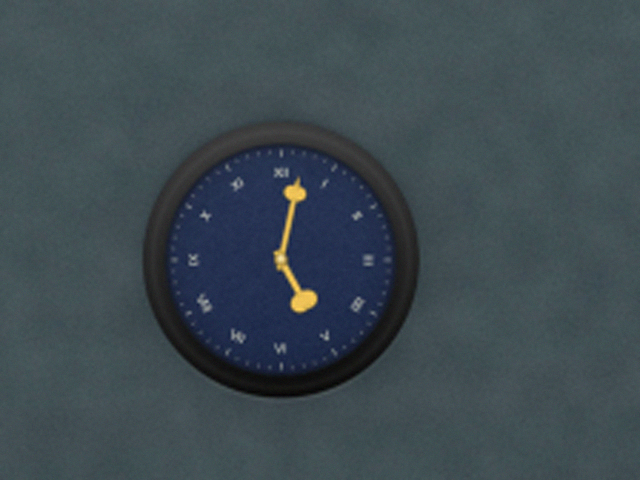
{"hour": 5, "minute": 2}
